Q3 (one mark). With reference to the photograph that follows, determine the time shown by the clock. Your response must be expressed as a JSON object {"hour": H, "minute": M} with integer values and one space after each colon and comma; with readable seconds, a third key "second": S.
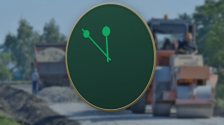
{"hour": 11, "minute": 52}
